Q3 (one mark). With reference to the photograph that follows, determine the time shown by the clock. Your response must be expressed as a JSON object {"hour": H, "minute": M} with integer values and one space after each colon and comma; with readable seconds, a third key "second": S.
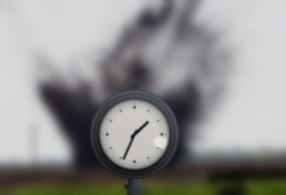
{"hour": 1, "minute": 34}
